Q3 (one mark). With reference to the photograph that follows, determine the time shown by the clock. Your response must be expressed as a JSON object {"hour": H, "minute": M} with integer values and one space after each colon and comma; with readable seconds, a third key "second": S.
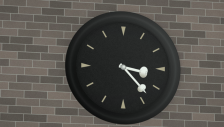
{"hour": 3, "minute": 23}
